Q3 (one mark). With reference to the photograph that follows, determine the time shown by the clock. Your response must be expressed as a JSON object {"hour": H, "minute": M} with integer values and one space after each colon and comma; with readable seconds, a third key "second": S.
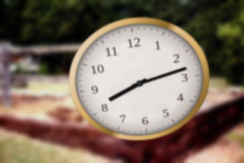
{"hour": 8, "minute": 13}
